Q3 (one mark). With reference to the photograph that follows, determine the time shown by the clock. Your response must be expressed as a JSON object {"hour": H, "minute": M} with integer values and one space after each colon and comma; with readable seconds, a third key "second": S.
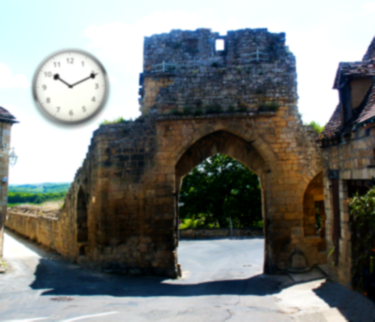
{"hour": 10, "minute": 11}
